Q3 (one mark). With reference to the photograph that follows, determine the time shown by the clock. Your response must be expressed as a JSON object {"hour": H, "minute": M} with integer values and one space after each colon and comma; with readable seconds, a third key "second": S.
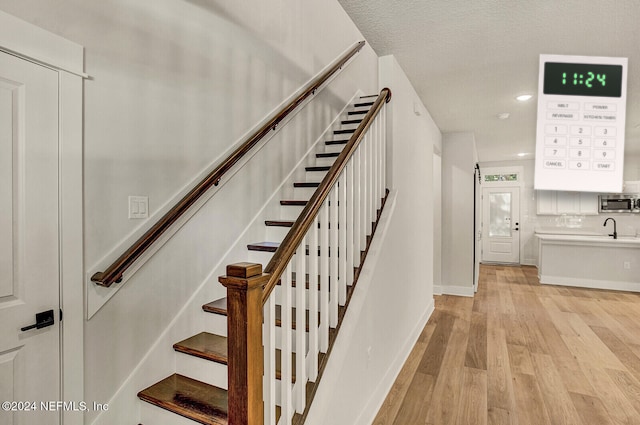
{"hour": 11, "minute": 24}
